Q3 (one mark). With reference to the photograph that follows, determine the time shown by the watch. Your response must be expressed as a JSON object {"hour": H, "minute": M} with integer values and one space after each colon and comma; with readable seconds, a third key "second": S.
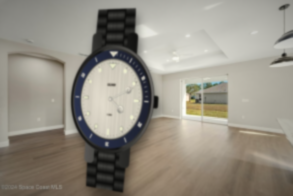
{"hour": 4, "minute": 11}
